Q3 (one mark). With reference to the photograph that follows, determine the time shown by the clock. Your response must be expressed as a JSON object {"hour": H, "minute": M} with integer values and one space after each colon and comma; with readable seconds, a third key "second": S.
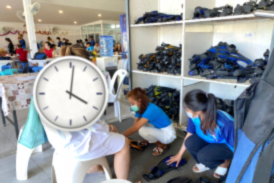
{"hour": 4, "minute": 1}
